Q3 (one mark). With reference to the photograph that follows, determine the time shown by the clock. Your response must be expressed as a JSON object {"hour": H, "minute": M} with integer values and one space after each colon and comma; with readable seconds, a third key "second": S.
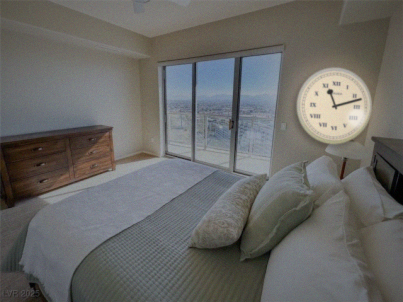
{"hour": 11, "minute": 12}
